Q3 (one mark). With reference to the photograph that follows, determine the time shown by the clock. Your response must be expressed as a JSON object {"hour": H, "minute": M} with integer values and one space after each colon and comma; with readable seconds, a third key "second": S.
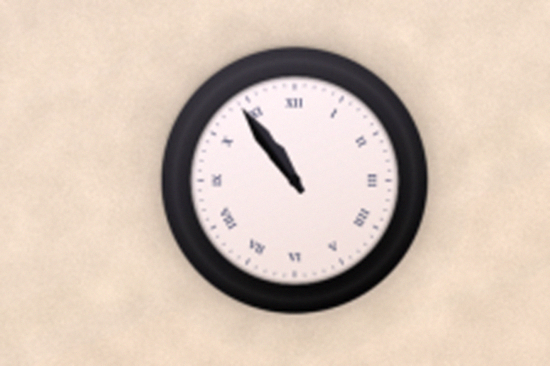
{"hour": 10, "minute": 54}
